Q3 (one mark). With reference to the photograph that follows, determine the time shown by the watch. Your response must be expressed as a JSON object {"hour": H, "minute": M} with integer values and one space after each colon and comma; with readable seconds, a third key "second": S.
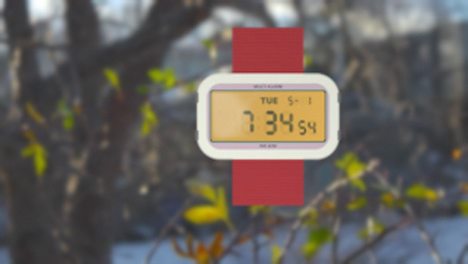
{"hour": 7, "minute": 34, "second": 54}
